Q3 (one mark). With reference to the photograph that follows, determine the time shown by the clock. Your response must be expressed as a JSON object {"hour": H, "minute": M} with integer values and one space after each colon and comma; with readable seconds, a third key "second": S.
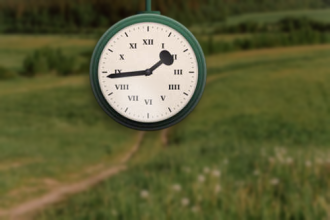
{"hour": 1, "minute": 44}
